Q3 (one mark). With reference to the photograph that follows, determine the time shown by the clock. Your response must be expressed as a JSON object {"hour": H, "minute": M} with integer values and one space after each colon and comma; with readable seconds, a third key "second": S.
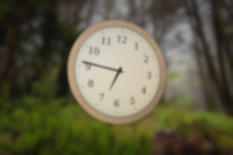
{"hour": 6, "minute": 46}
